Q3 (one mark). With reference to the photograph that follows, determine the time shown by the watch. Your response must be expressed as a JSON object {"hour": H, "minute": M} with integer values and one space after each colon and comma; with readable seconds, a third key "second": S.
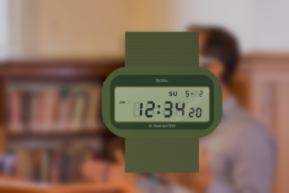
{"hour": 12, "minute": 34, "second": 20}
